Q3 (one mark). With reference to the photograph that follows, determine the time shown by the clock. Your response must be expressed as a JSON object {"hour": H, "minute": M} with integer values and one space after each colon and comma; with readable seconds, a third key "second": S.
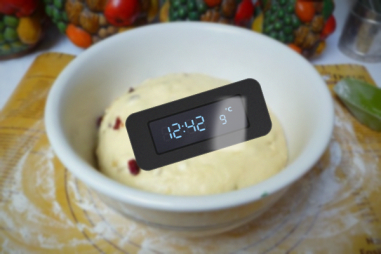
{"hour": 12, "minute": 42}
